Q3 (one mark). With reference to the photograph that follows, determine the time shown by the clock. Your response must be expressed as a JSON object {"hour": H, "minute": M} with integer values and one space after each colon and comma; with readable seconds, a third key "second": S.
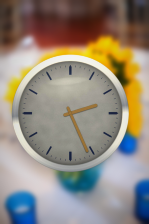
{"hour": 2, "minute": 26}
